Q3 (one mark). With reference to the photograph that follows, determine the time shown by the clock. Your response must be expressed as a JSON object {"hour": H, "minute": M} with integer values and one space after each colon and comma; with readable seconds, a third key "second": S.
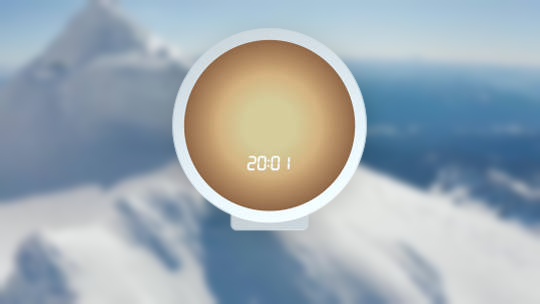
{"hour": 20, "minute": 1}
